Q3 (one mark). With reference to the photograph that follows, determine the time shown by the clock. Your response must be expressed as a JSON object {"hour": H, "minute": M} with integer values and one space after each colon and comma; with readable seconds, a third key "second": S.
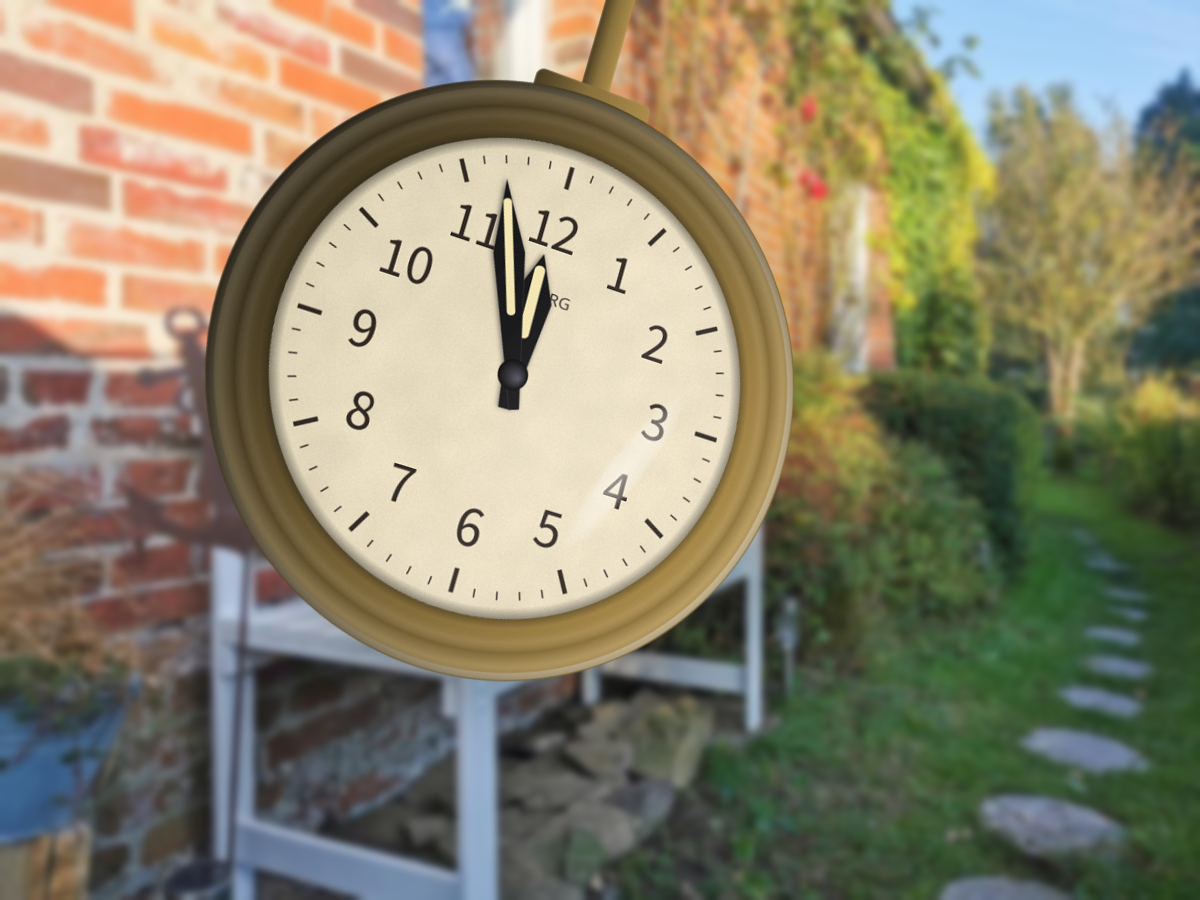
{"hour": 11, "minute": 57}
